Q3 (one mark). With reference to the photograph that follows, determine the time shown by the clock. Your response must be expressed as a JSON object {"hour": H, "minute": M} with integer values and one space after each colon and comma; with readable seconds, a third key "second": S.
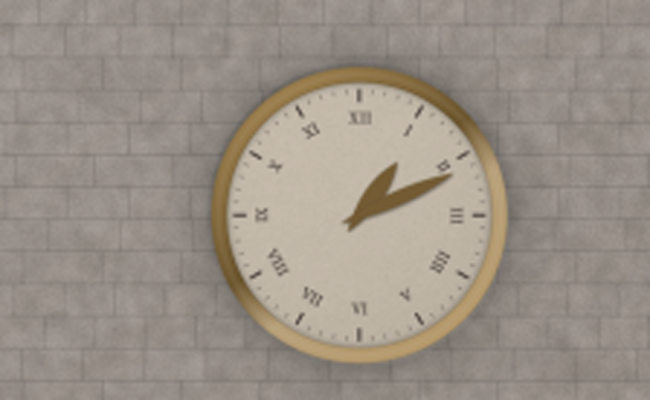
{"hour": 1, "minute": 11}
